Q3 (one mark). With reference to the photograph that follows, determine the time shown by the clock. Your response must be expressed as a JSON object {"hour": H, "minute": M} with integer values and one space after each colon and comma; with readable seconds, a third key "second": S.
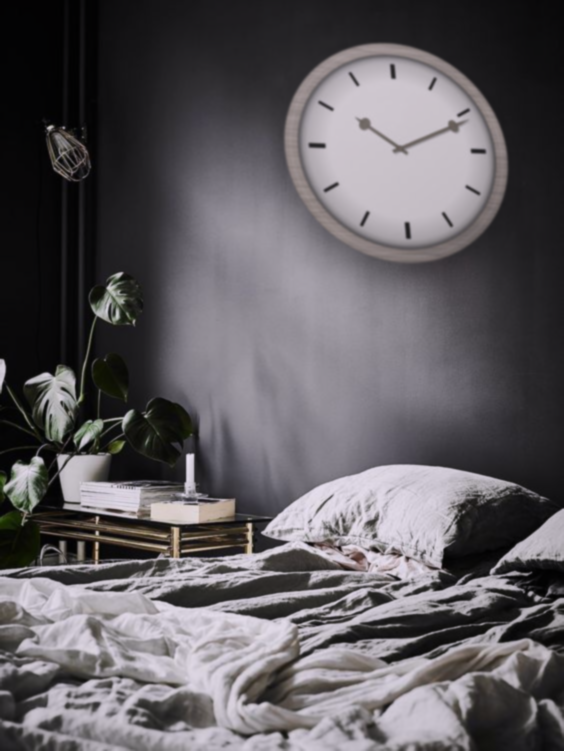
{"hour": 10, "minute": 11}
